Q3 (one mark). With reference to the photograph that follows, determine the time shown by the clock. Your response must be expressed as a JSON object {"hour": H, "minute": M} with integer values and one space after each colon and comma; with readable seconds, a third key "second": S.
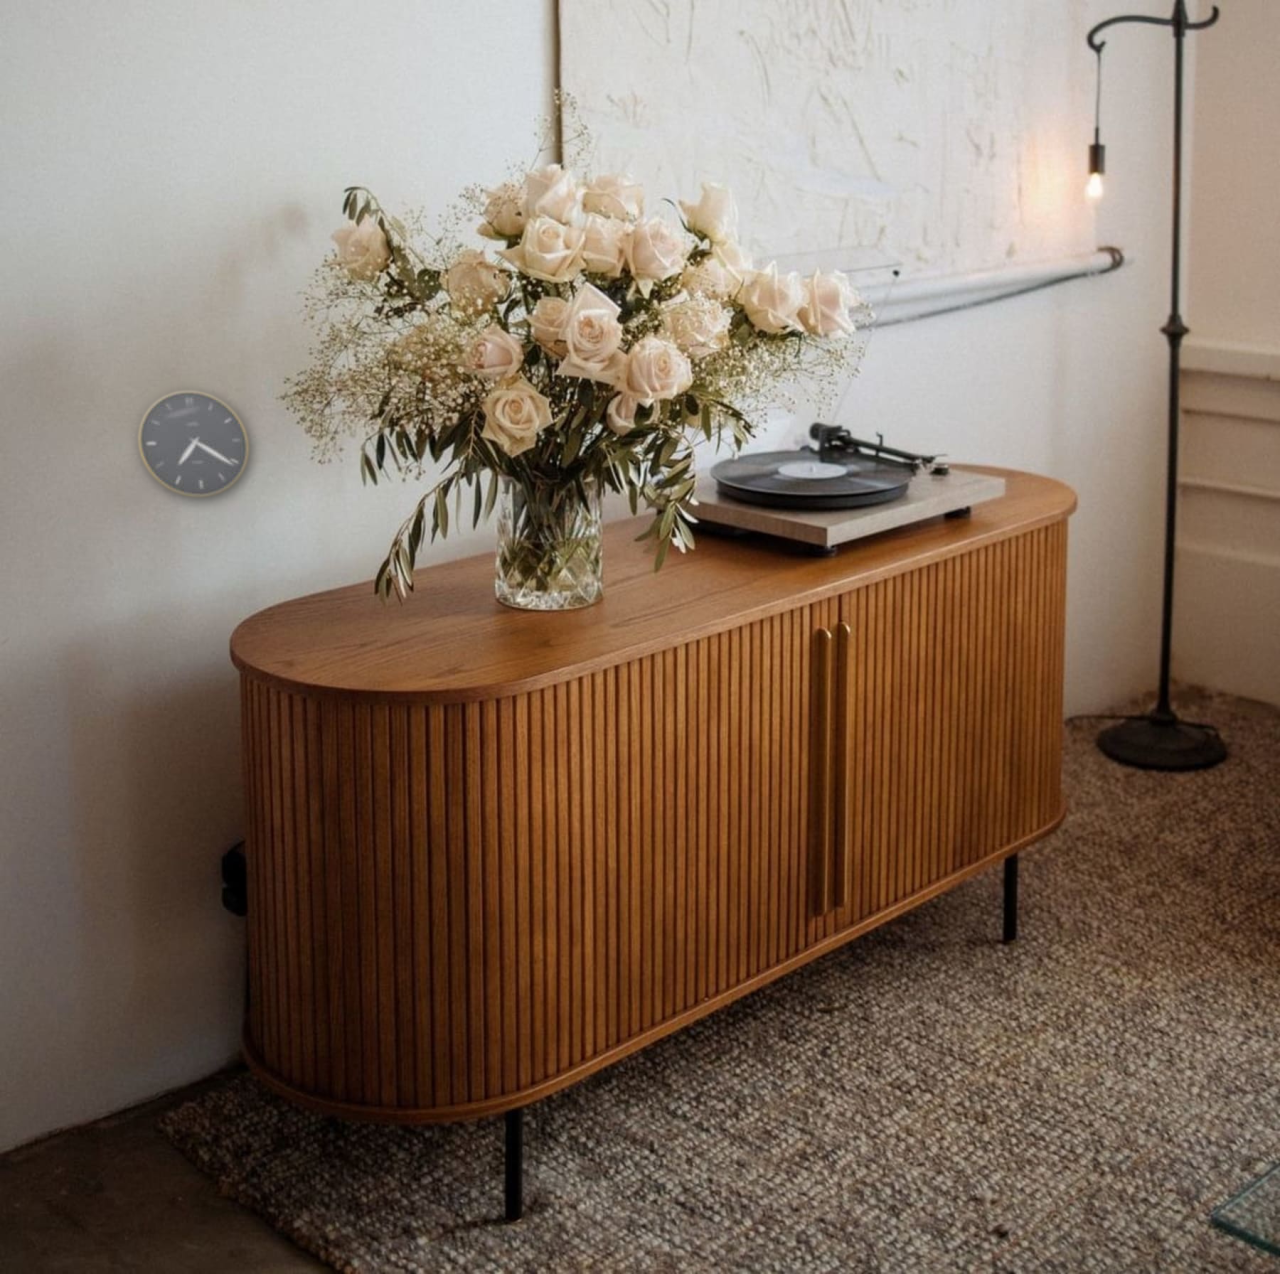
{"hour": 7, "minute": 21}
